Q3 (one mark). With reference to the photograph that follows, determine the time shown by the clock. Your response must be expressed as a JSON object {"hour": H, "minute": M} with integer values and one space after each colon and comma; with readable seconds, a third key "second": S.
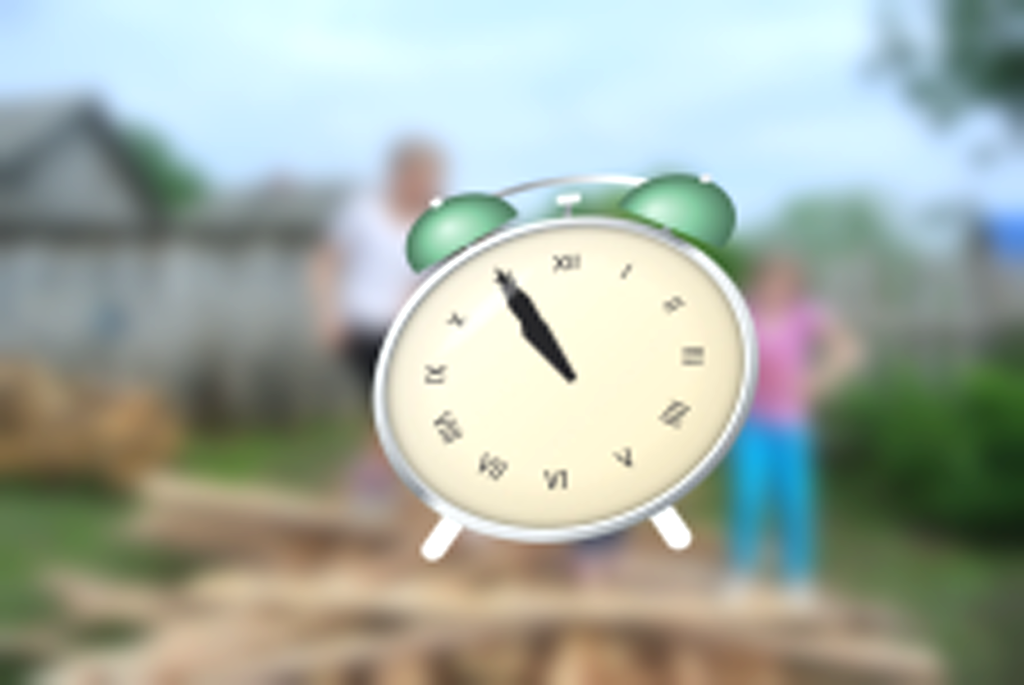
{"hour": 10, "minute": 55}
